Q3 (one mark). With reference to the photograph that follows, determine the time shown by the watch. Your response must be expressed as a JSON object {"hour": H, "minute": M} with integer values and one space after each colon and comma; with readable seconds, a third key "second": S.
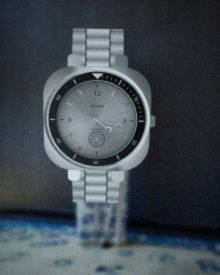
{"hour": 4, "minute": 17}
